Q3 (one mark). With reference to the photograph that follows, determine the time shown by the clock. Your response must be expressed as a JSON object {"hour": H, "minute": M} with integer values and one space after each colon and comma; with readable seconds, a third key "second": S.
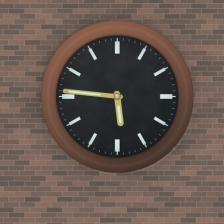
{"hour": 5, "minute": 46}
